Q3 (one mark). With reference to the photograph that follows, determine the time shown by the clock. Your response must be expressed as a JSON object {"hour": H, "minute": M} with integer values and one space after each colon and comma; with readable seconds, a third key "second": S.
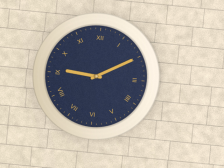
{"hour": 9, "minute": 10}
